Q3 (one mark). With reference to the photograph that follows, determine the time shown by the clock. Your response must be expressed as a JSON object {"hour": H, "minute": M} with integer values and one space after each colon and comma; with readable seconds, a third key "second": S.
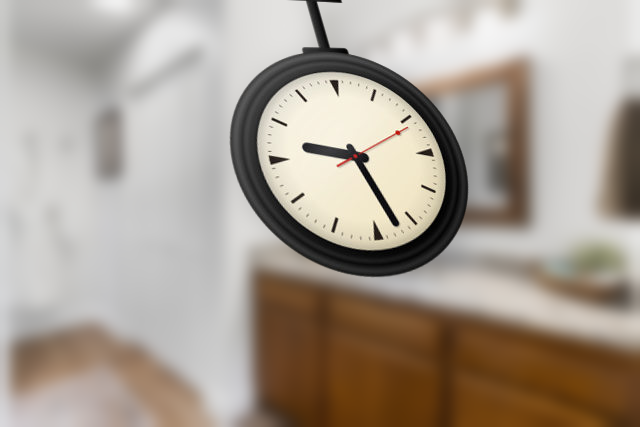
{"hour": 9, "minute": 27, "second": 11}
